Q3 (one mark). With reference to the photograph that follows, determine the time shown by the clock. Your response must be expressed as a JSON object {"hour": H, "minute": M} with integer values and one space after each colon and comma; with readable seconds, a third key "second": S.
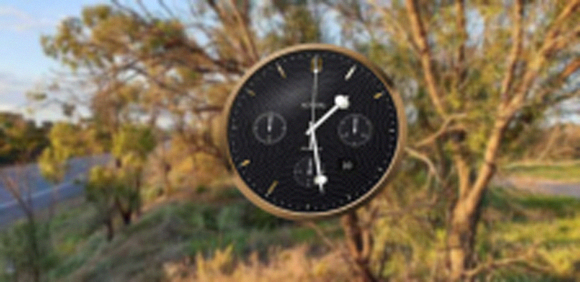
{"hour": 1, "minute": 28}
